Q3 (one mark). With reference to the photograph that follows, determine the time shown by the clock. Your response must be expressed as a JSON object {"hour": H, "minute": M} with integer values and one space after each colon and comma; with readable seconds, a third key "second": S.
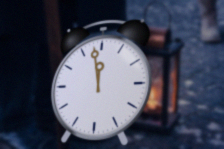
{"hour": 11, "minute": 58}
